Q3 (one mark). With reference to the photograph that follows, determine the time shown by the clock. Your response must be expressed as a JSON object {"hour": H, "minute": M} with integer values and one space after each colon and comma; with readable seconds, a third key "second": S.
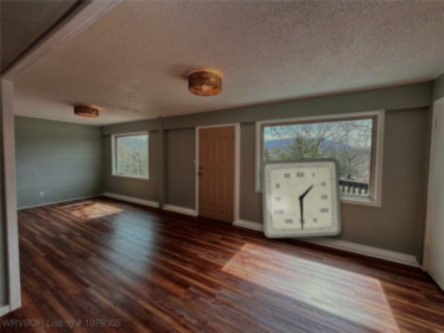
{"hour": 1, "minute": 30}
